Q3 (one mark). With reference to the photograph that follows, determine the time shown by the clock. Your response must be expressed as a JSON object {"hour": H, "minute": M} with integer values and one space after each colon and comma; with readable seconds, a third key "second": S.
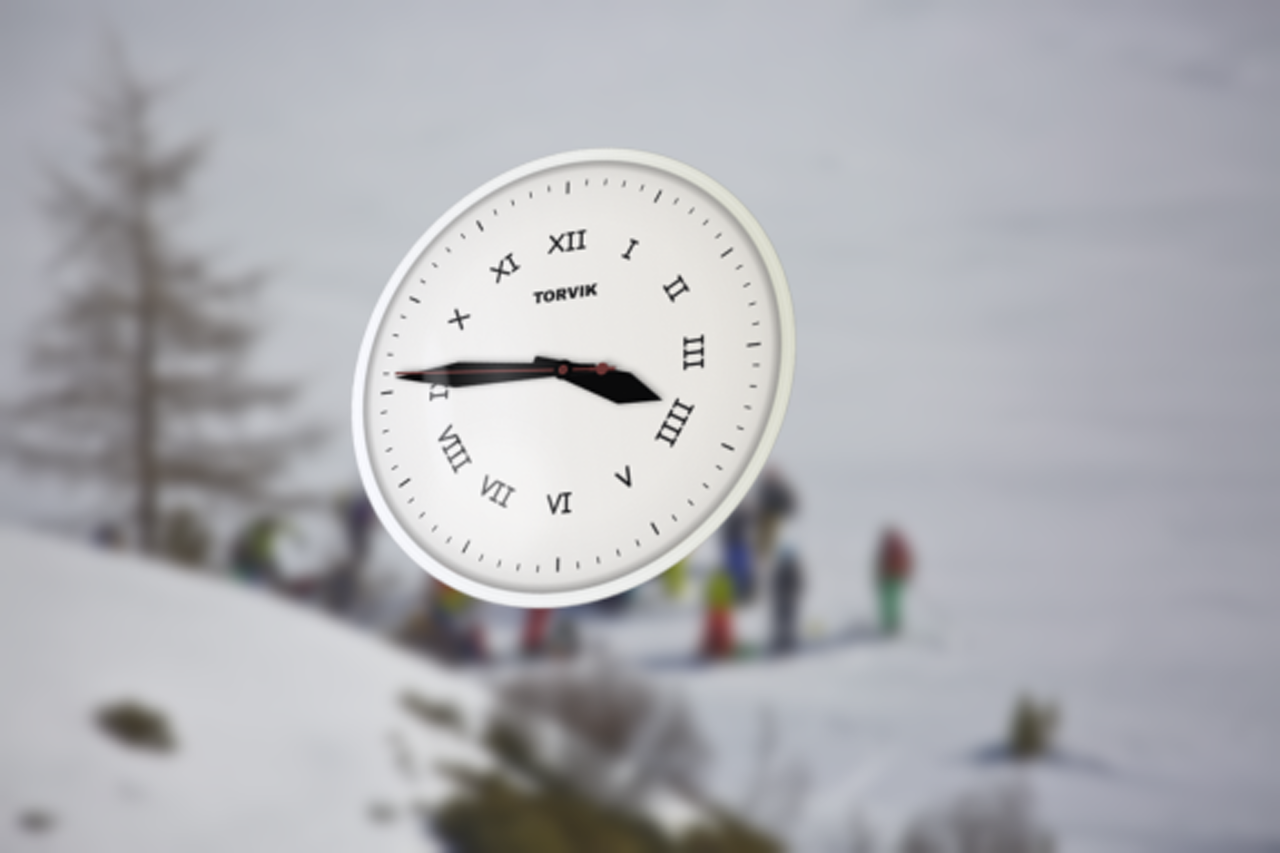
{"hour": 3, "minute": 45, "second": 46}
